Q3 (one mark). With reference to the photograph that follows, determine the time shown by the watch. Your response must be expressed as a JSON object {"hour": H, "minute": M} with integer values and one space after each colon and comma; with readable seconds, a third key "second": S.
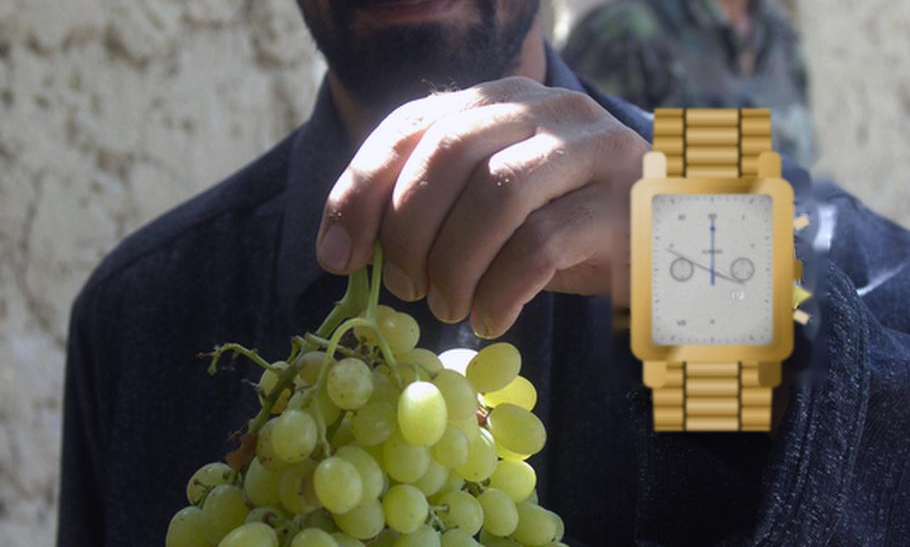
{"hour": 3, "minute": 49}
